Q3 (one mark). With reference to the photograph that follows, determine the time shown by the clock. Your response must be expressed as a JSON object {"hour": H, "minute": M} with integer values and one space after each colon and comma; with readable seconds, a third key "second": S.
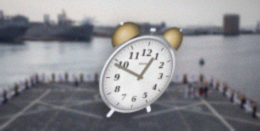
{"hour": 12, "minute": 49}
